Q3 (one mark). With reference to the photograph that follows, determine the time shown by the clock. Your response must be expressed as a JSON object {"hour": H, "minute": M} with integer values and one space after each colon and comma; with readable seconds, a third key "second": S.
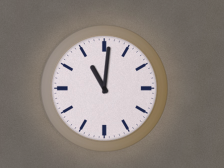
{"hour": 11, "minute": 1}
